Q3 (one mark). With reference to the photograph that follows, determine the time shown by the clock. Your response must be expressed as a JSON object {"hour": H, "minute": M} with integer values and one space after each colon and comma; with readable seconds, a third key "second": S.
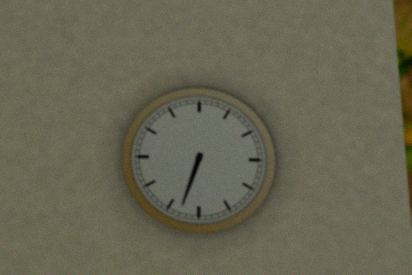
{"hour": 6, "minute": 33}
